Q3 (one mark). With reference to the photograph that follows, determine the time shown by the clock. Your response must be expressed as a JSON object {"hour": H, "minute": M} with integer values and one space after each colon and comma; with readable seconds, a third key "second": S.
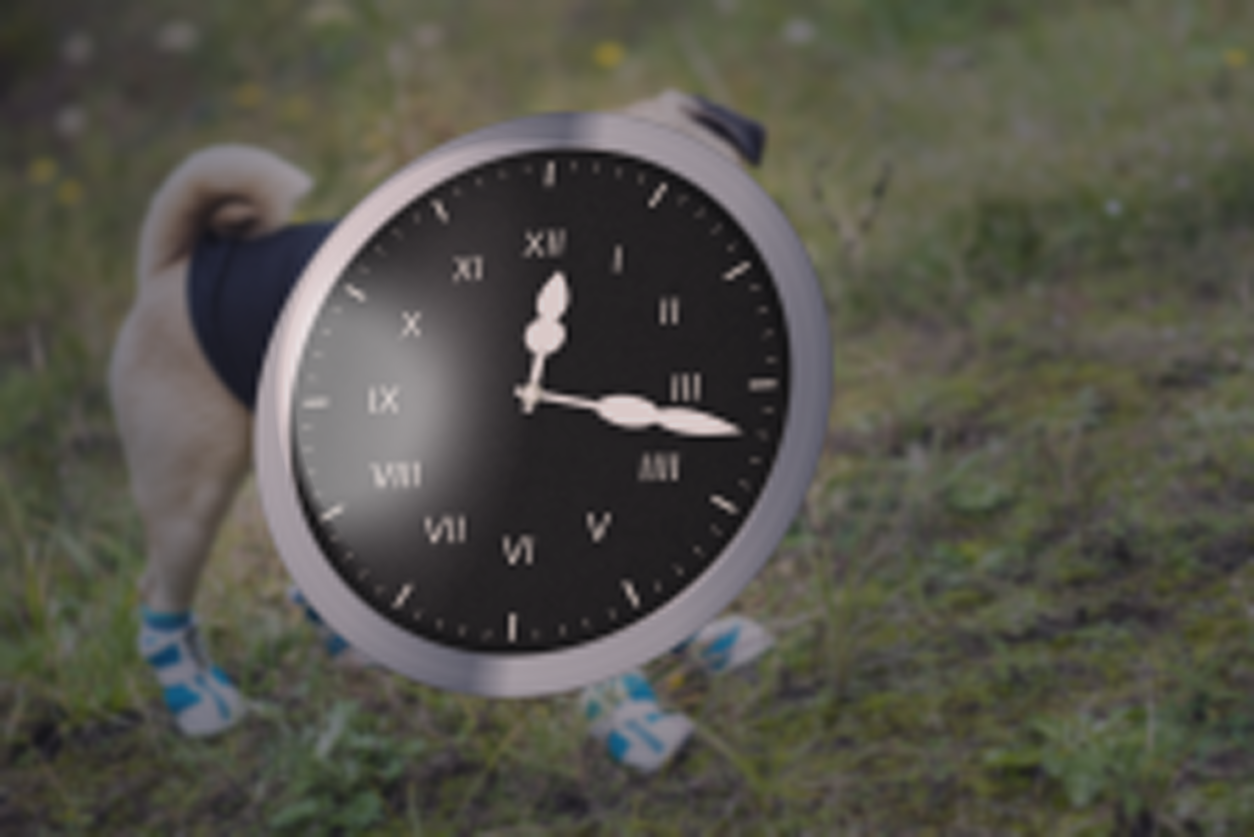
{"hour": 12, "minute": 17}
